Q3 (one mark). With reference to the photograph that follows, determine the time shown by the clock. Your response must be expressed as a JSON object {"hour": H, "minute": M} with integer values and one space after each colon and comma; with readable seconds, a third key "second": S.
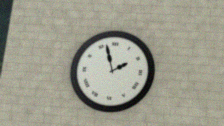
{"hour": 1, "minute": 57}
